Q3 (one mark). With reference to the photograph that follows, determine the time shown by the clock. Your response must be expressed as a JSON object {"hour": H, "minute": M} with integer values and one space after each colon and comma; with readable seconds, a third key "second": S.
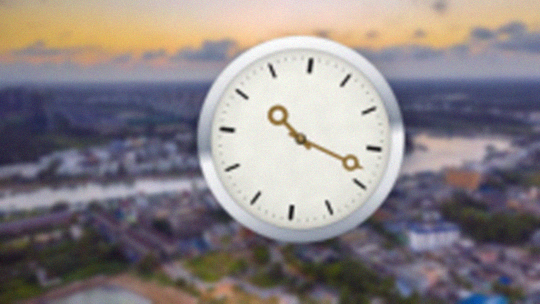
{"hour": 10, "minute": 18}
